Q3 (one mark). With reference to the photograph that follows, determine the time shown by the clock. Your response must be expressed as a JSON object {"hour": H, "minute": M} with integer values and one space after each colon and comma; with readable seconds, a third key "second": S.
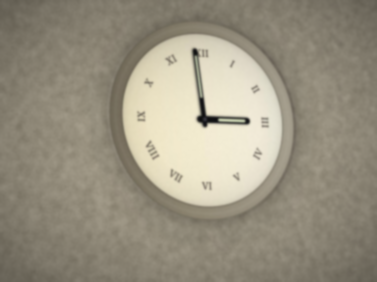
{"hour": 2, "minute": 59}
